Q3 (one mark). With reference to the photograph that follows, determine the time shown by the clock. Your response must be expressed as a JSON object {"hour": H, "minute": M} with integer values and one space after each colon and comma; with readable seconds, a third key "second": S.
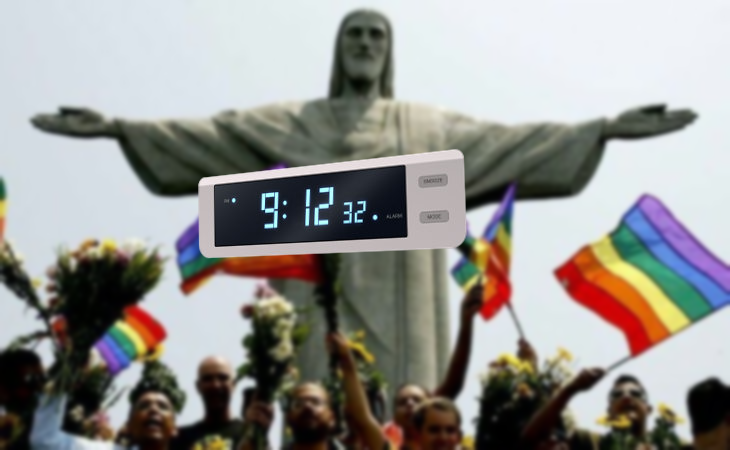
{"hour": 9, "minute": 12, "second": 32}
